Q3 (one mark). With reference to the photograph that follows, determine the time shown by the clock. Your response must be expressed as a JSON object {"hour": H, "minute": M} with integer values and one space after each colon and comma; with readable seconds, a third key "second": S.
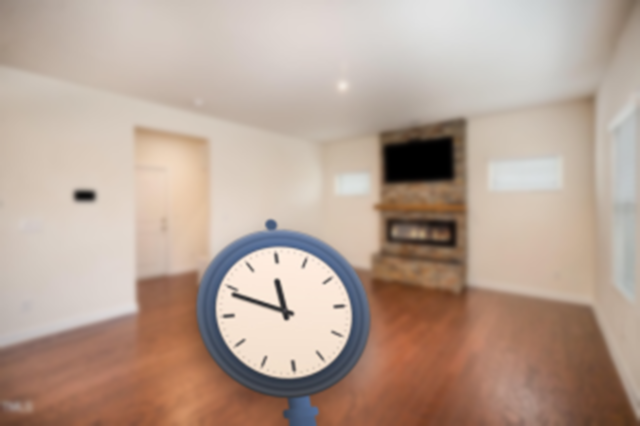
{"hour": 11, "minute": 49}
